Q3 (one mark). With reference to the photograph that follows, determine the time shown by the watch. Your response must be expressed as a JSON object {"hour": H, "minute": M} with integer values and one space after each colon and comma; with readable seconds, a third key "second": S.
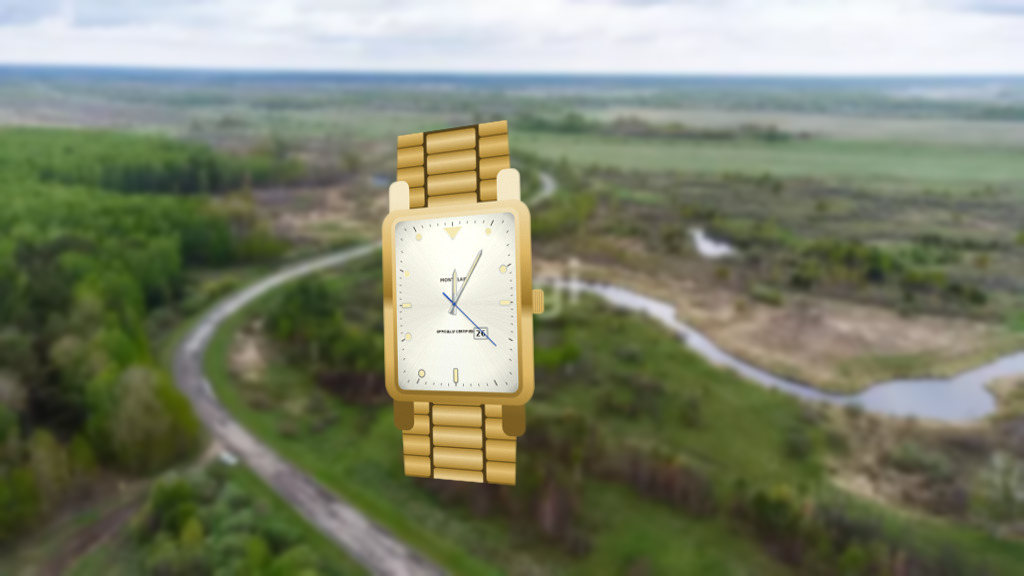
{"hour": 12, "minute": 5, "second": 22}
